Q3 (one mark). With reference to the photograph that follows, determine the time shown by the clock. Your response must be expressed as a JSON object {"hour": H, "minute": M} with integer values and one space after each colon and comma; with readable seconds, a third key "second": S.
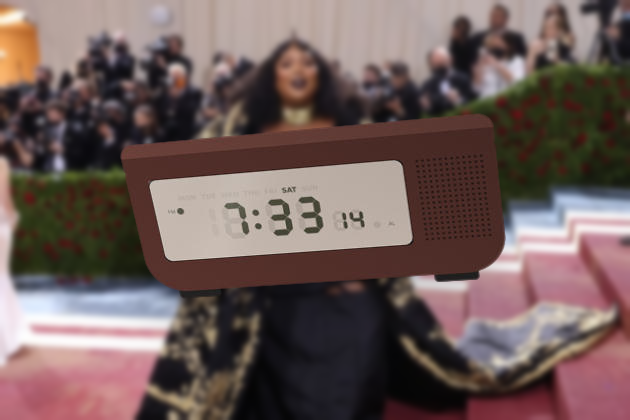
{"hour": 7, "minute": 33, "second": 14}
